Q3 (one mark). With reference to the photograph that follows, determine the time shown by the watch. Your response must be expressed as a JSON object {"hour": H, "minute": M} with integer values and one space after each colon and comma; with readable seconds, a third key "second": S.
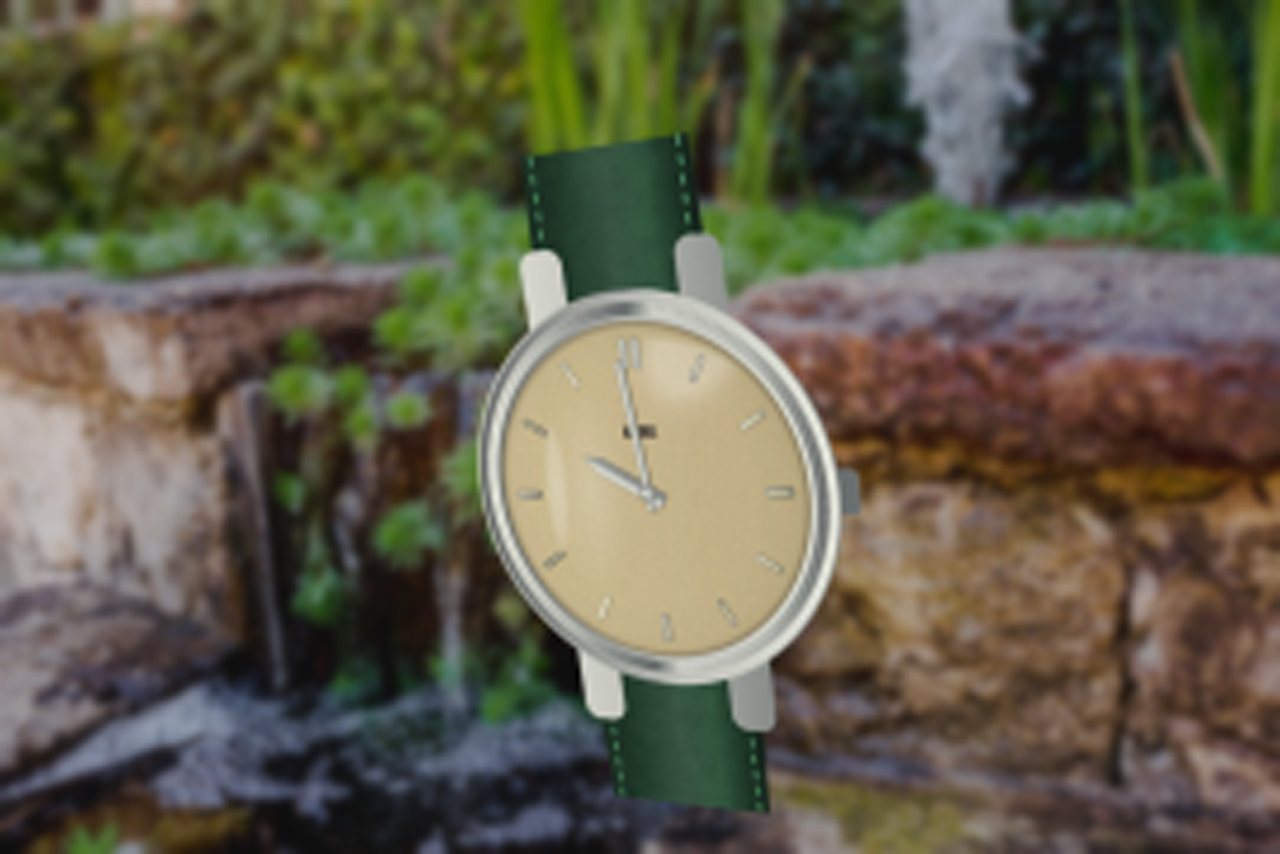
{"hour": 9, "minute": 59}
